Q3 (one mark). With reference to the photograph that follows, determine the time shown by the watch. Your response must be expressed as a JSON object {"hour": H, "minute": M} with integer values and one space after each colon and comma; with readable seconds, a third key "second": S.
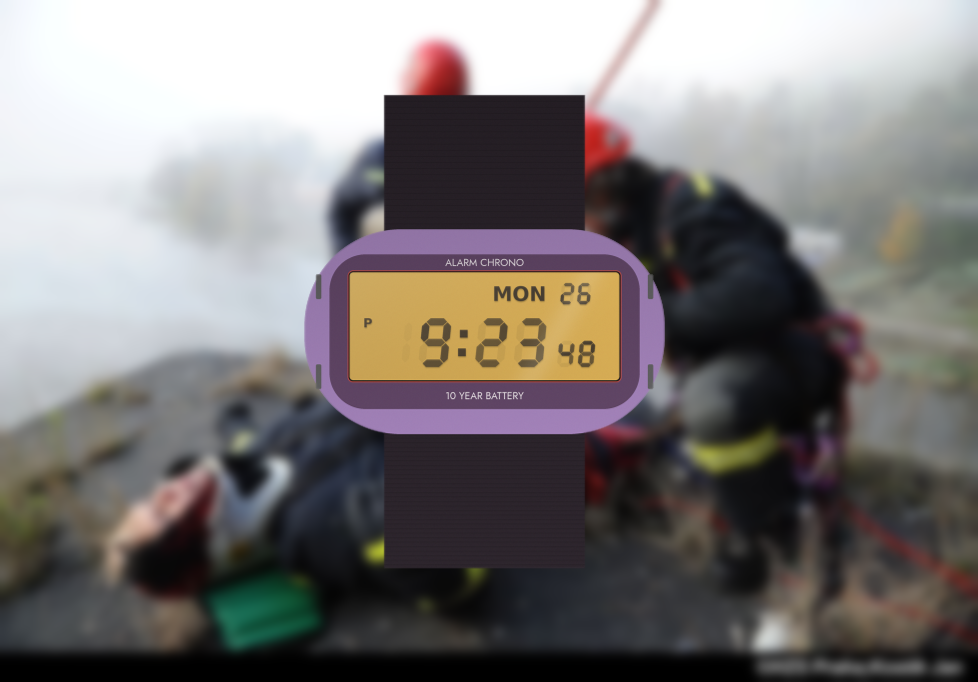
{"hour": 9, "minute": 23, "second": 48}
